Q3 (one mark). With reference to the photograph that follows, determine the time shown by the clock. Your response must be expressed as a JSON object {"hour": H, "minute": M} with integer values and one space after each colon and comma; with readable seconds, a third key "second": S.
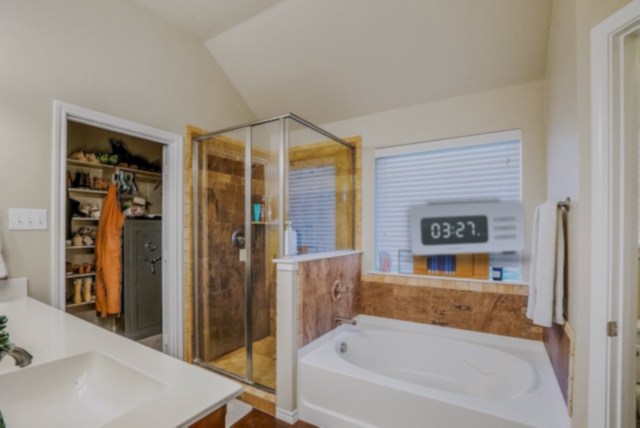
{"hour": 3, "minute": 27}
